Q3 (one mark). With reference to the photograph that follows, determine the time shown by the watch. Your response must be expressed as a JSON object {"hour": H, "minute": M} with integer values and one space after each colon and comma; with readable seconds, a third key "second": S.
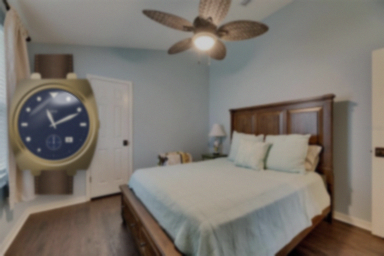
{"hour": 11, "minute": 11}
